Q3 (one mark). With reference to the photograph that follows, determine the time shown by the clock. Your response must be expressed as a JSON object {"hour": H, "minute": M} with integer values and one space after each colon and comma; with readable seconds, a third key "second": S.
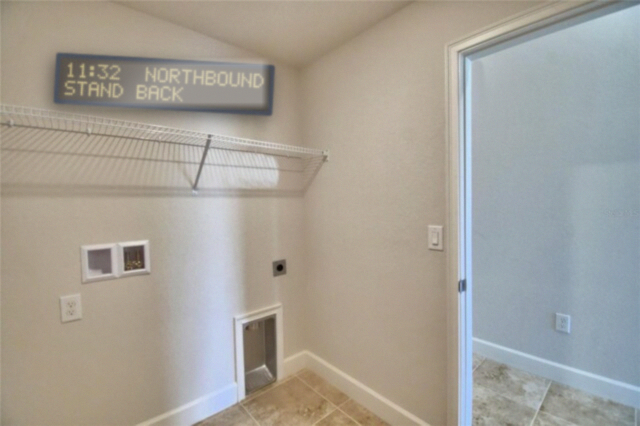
{"hour": 11, "minute": 32}
